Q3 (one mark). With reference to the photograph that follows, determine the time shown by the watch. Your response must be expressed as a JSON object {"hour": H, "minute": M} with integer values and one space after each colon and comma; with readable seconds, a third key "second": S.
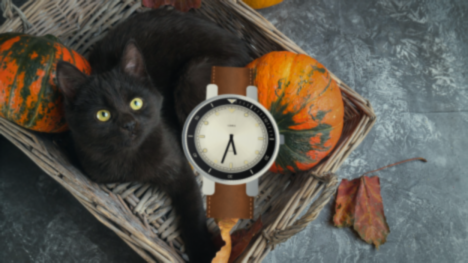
{"hour": 5, "minute": 33}
